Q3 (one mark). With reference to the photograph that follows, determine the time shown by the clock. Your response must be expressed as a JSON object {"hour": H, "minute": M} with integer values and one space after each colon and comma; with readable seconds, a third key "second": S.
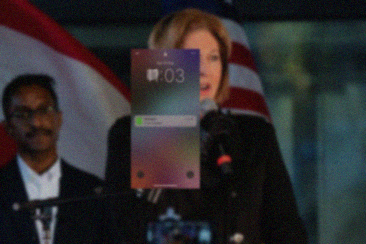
{"hour": 11, "minute": 3}
